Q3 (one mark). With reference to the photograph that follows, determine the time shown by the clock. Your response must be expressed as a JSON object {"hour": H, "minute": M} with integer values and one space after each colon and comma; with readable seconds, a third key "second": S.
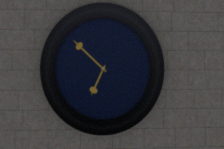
{"hour": 6, "minute": 52}
